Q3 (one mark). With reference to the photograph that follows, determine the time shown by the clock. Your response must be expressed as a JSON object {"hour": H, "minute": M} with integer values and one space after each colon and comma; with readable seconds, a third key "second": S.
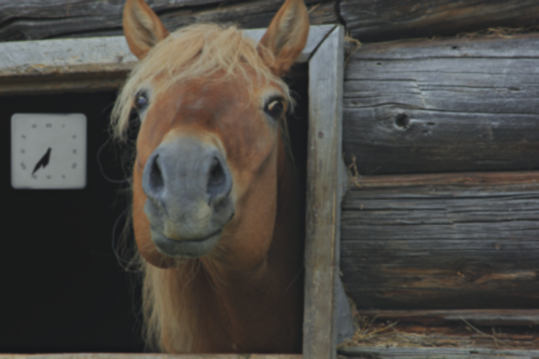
{"hour": 6, "minute": 36}
